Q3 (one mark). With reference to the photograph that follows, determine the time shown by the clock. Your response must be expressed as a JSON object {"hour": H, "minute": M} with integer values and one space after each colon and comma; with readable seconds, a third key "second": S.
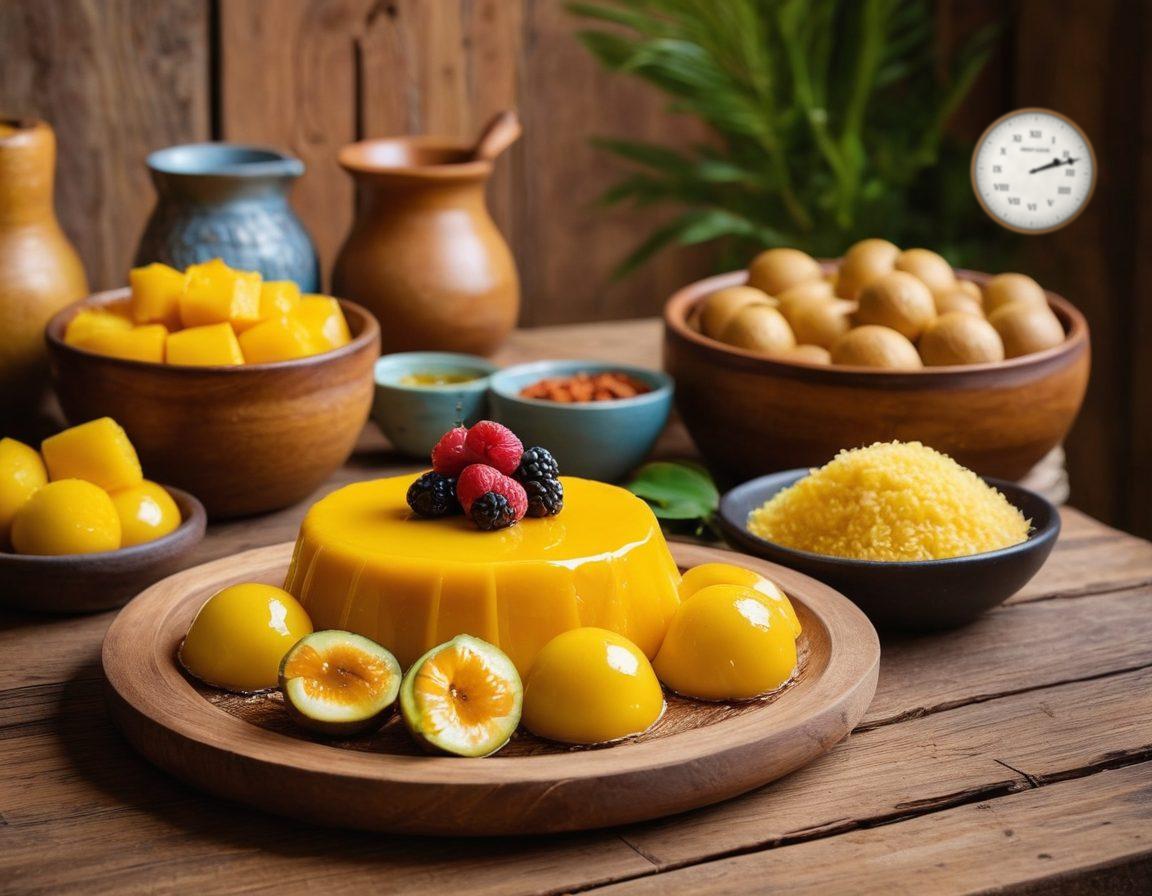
{"hour": 2, "minute": 12}
